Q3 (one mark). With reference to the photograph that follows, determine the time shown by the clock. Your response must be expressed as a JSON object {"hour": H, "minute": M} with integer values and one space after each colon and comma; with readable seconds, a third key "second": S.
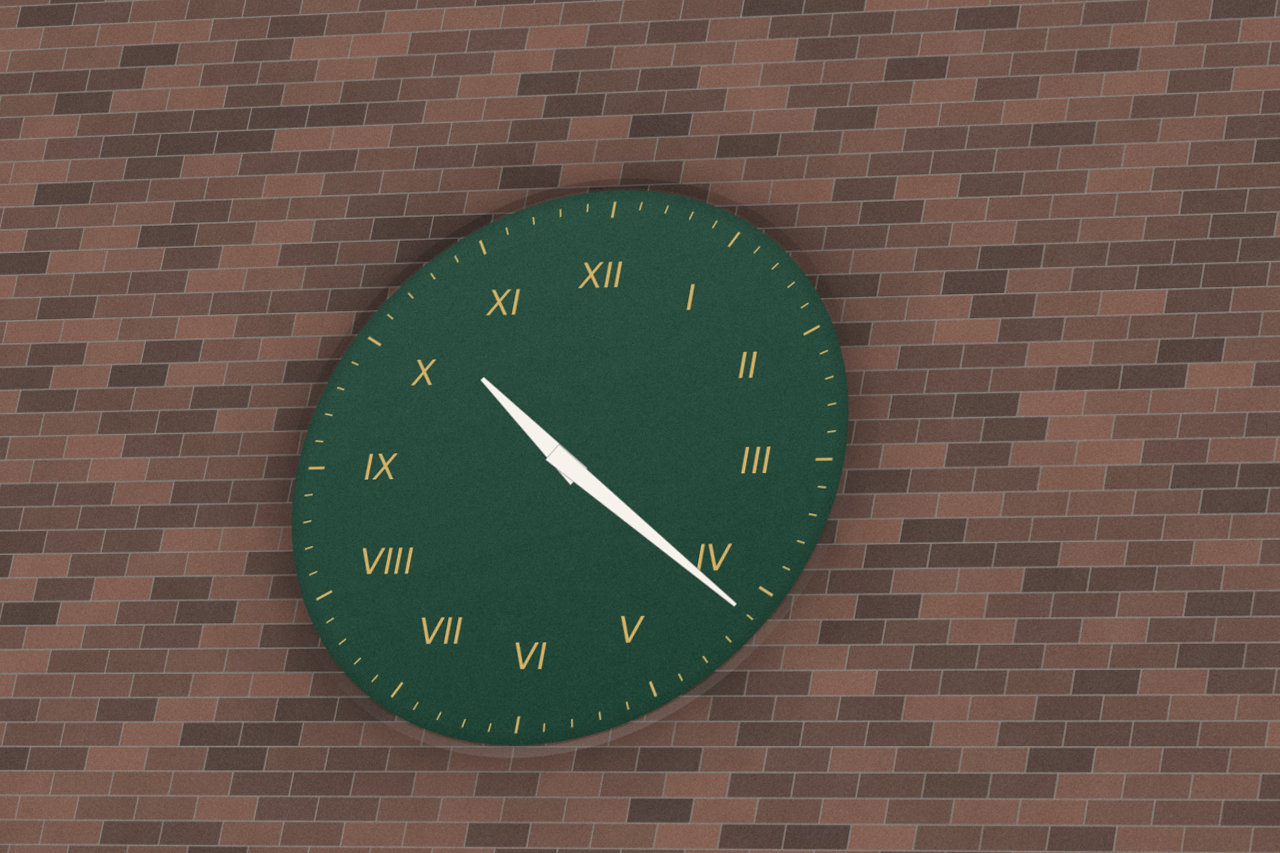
{"hour": 10, "minute": 21}
